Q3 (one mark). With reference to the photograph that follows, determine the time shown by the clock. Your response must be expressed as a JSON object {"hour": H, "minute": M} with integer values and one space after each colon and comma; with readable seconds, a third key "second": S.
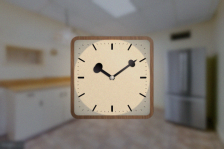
{"hour": 10, "minute": 9}
